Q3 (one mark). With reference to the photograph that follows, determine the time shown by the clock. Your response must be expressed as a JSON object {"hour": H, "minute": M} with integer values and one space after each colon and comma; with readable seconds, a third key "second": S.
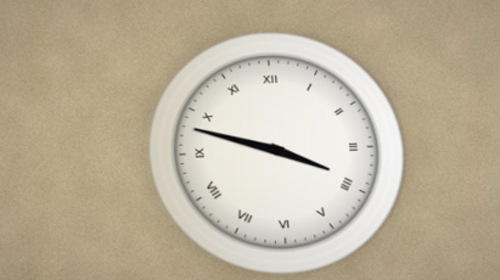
{"hour": 3, "minute": 48}
